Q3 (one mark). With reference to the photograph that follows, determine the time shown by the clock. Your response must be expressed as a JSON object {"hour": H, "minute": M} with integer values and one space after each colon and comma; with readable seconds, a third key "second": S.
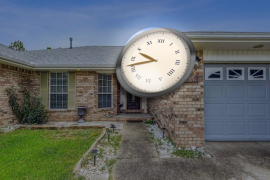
{"hour": 9, "minute": 42}
